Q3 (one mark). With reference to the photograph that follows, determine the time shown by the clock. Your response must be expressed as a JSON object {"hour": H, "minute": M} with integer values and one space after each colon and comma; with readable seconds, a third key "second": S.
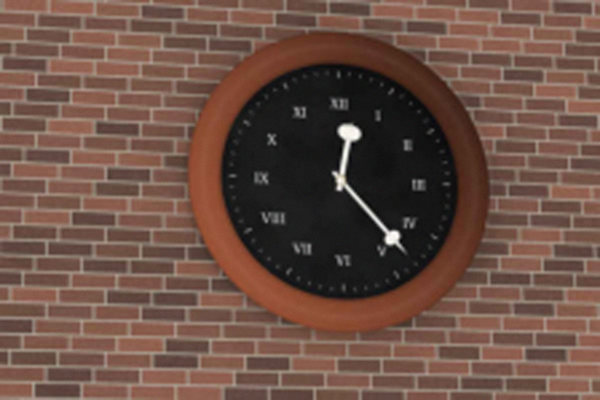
{"hour": 12, "minute": 23}
